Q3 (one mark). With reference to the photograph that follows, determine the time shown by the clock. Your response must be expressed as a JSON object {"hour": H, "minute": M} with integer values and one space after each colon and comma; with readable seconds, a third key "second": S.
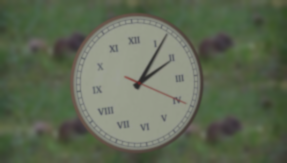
{"hour": 2, "minute": 6, "second": 20}
